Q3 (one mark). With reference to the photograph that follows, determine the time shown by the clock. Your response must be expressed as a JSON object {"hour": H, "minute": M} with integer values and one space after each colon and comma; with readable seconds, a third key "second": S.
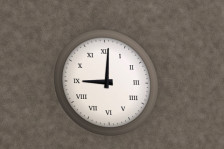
{"hour": 9, "minute": 1}
